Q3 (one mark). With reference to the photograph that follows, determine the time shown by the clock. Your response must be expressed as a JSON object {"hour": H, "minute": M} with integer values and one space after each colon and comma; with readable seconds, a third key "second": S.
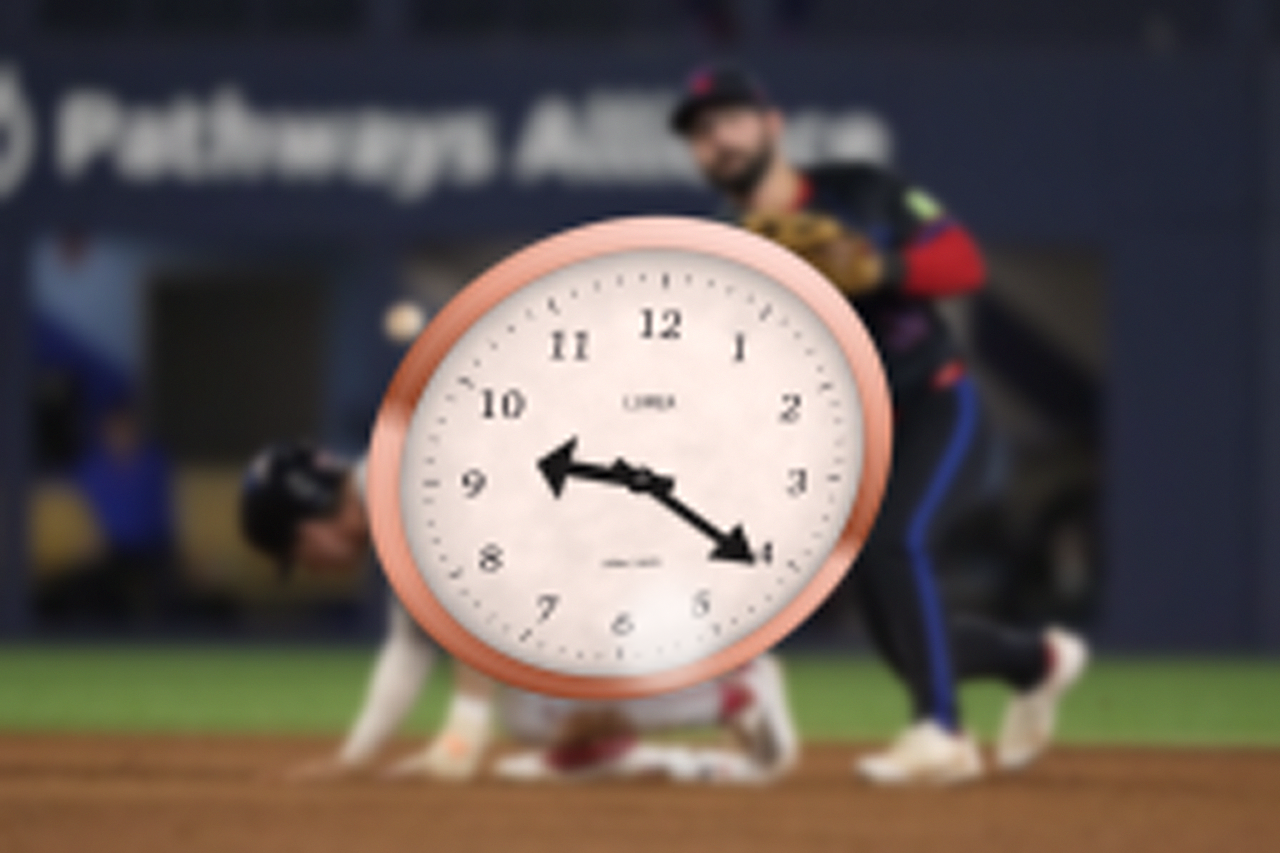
{"hour": 9, "minute": 21}
